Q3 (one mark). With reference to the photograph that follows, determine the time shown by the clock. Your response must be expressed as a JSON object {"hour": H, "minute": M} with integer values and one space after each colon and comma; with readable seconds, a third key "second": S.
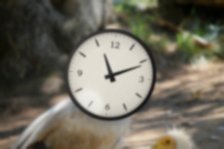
{"hour": 11, "minute": 11}
